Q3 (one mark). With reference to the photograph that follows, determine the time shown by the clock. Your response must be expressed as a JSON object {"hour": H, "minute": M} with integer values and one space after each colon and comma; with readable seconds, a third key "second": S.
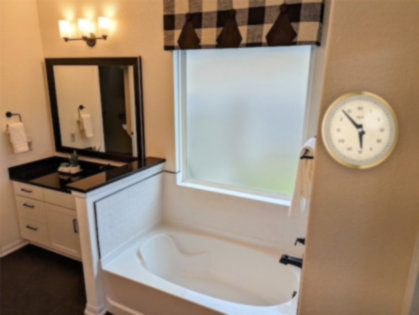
{"hour": 5, "minute": 53}
